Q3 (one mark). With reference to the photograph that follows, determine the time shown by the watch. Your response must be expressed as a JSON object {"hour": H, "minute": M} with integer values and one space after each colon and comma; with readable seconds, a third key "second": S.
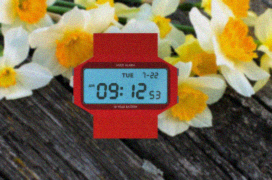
{"hour": 9, "minute": 12}
